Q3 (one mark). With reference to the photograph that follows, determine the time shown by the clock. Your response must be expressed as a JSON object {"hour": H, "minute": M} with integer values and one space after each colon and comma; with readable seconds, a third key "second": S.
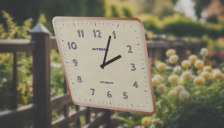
{"hour": 2, "minute": 4}
